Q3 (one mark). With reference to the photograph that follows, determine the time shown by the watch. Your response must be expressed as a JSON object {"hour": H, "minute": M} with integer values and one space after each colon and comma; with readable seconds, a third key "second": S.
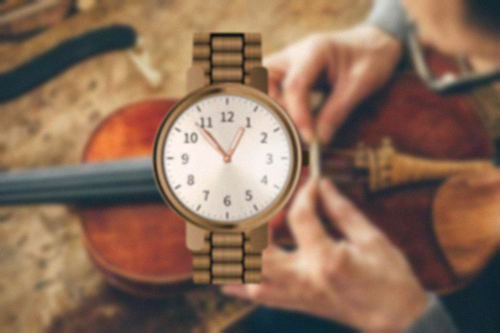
{"hour": 12, "minute": 53}
